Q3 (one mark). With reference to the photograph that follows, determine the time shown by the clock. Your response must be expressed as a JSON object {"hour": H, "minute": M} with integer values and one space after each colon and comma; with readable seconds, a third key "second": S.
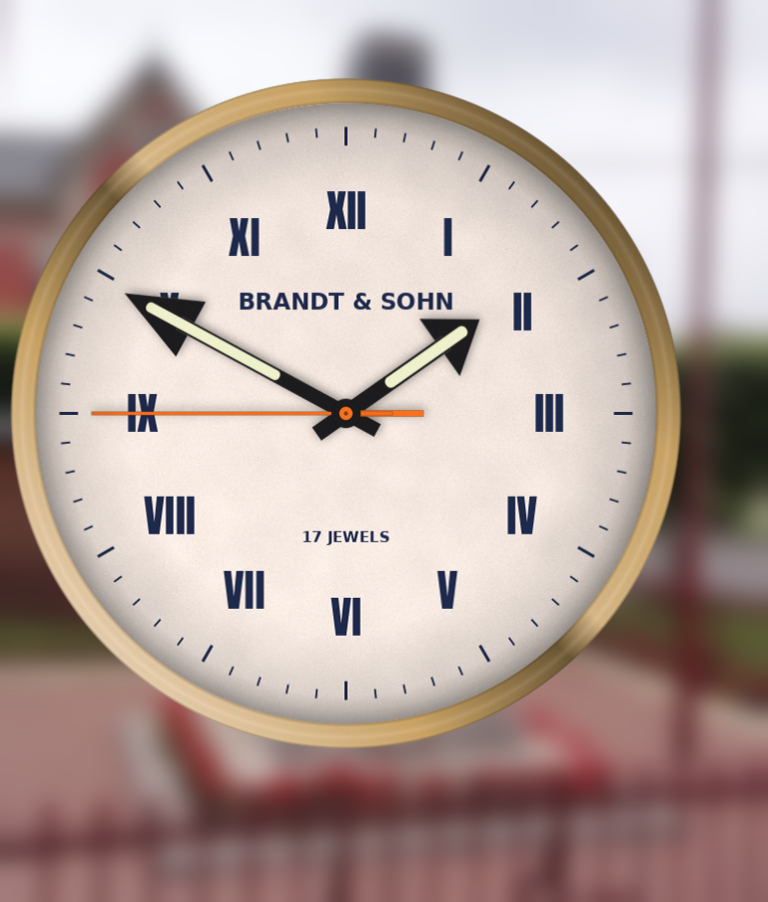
{"hour": 1, "minute": 49, "second": 45}
